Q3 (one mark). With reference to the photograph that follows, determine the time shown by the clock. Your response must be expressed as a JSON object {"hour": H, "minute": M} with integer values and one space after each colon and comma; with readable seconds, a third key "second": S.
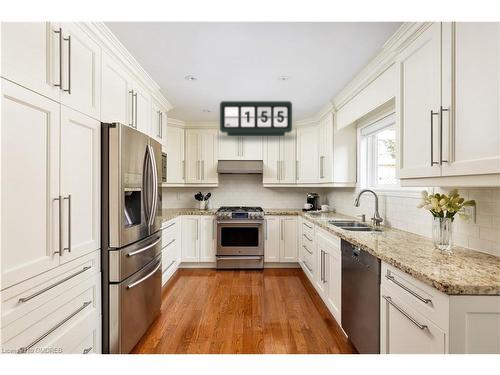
{"hour": 1, "minute": 55}
